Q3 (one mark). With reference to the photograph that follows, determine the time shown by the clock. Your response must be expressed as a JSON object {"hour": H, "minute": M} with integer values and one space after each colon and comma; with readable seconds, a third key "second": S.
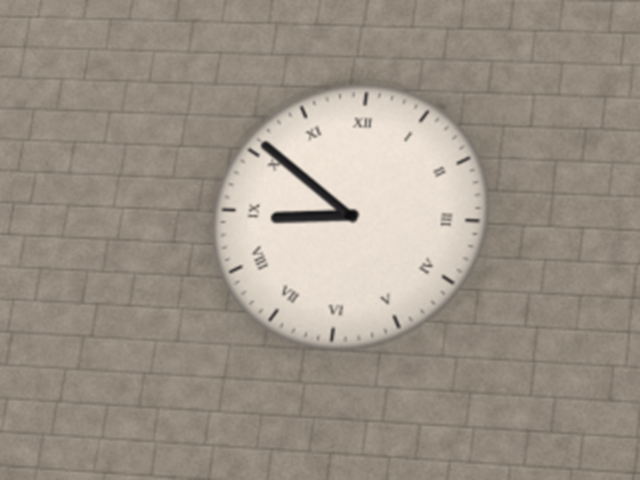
{"hour": 8, "minute": 51}
